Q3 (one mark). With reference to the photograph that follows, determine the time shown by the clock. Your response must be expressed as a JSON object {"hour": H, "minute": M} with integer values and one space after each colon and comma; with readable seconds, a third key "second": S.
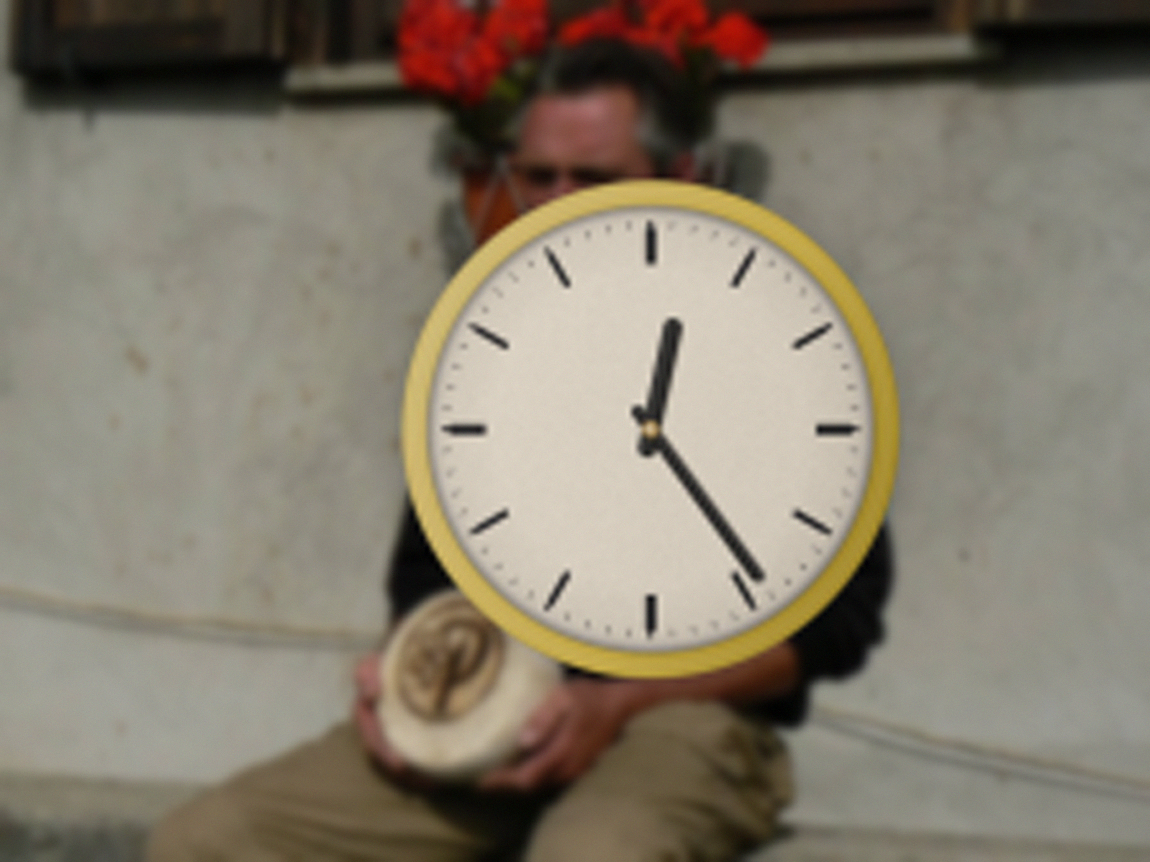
{"hour": 12, "minute": 24}
